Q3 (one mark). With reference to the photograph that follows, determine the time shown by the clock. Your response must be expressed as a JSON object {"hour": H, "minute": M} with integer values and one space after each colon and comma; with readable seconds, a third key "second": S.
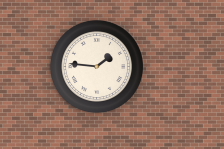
{"hour": 1, "minute": 46}
